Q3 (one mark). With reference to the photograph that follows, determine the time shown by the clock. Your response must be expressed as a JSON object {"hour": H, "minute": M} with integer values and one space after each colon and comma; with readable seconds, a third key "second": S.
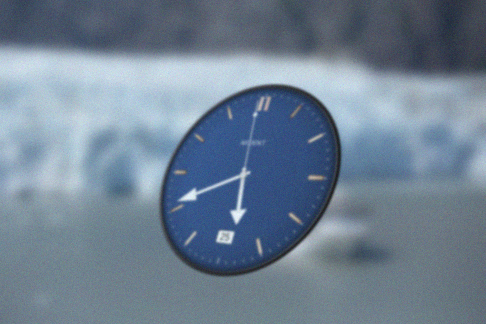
{"hour": 5, "minute": 40, "second": 59}
